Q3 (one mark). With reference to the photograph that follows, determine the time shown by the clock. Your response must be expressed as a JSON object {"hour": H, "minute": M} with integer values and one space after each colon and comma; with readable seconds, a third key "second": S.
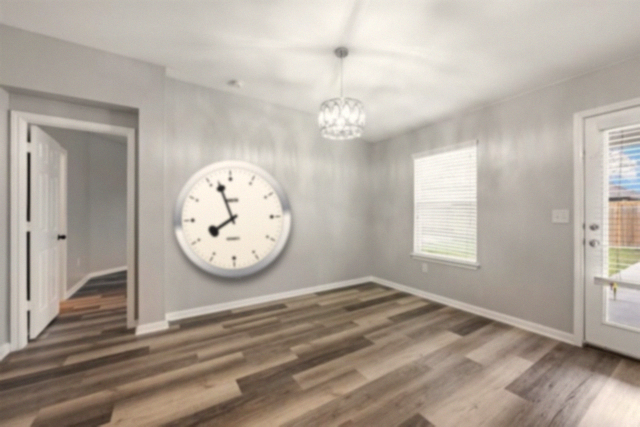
{"hour": 7, "minute": 57}
